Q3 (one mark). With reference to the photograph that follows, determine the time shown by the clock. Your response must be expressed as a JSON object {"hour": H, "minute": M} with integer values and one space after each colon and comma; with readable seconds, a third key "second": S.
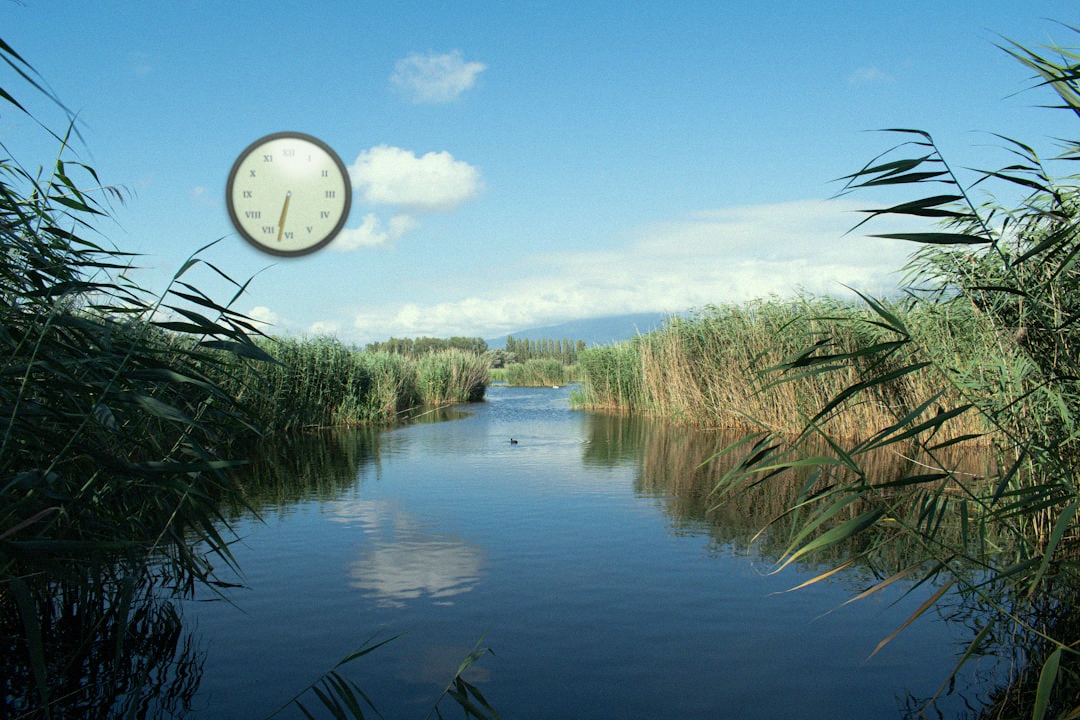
{"hour": 6, "minute": 32}
